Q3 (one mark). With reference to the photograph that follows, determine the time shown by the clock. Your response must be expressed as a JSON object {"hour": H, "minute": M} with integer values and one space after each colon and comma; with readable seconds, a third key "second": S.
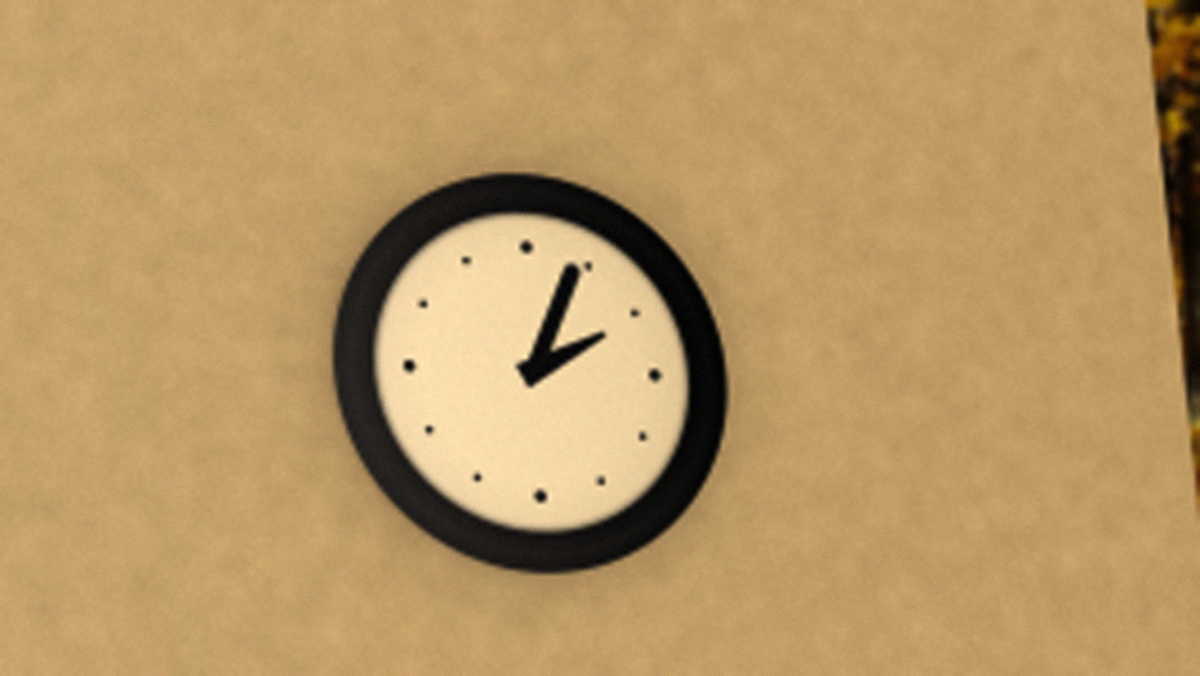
{"hour": 2, "minute": 4}
